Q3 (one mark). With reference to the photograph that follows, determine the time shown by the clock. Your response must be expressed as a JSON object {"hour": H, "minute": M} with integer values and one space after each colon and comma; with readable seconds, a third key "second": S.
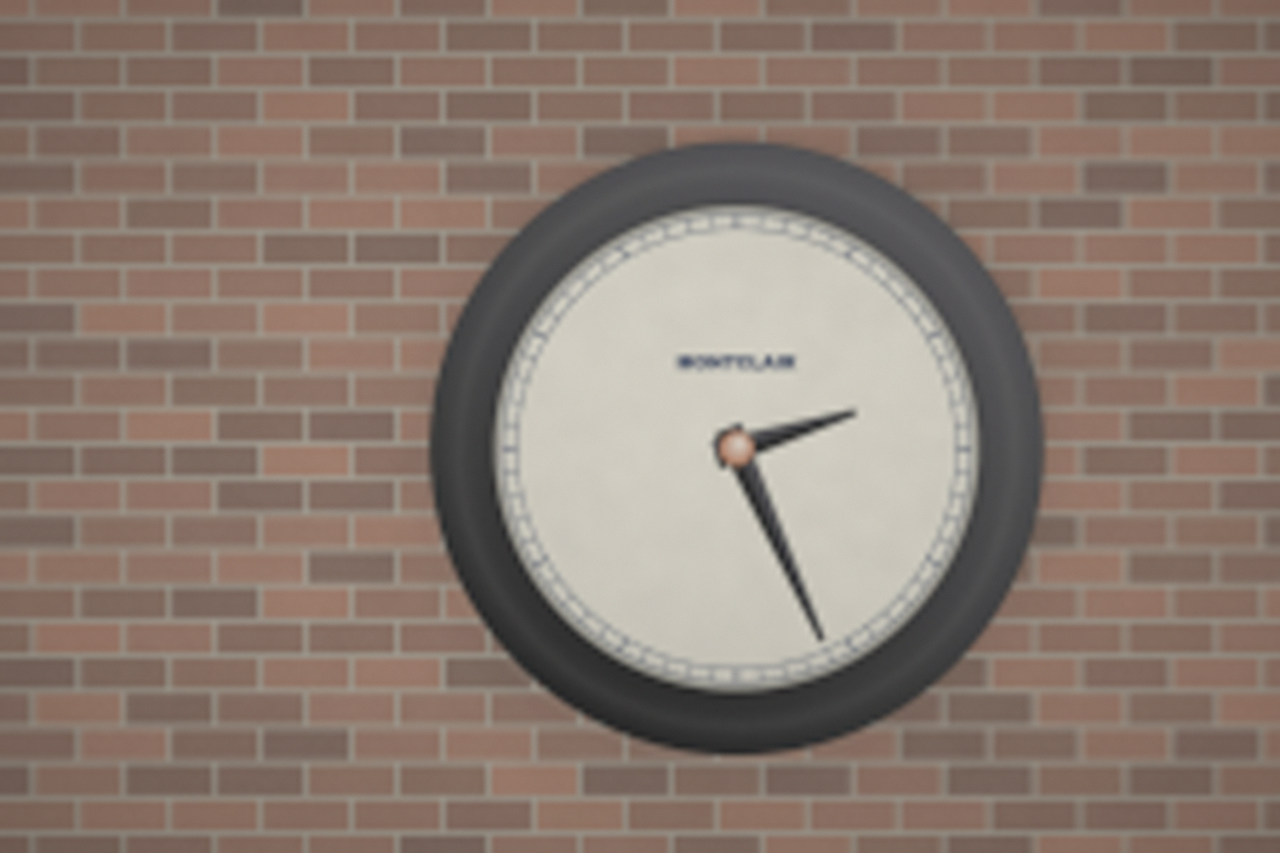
{"hour": 2, "minute": 26}
